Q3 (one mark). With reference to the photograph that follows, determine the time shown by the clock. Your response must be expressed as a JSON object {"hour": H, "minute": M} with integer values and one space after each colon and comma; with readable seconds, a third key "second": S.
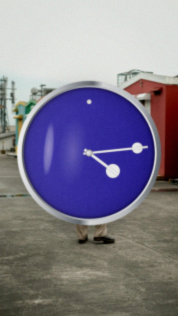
{"hour": 4, "minute": 14}
